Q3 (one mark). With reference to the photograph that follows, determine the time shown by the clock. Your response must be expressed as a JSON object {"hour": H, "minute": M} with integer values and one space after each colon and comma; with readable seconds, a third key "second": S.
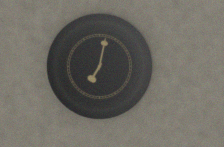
{"hour": 7, "minute": 2}
